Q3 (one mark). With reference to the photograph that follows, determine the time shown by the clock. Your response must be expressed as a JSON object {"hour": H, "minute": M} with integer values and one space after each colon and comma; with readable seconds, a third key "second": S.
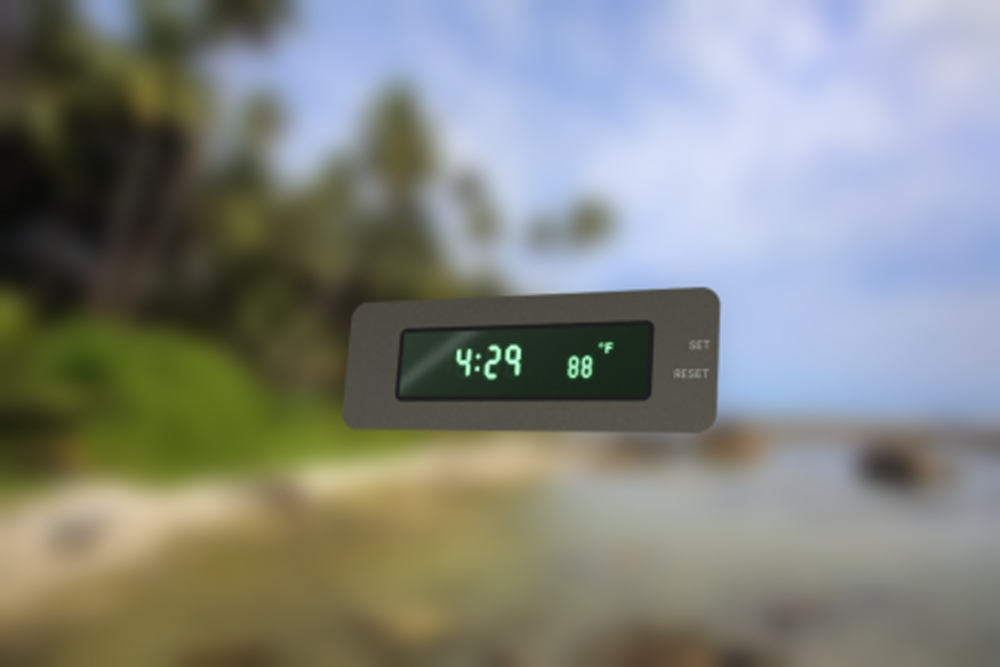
{"hour": 4, "minute": 29}
